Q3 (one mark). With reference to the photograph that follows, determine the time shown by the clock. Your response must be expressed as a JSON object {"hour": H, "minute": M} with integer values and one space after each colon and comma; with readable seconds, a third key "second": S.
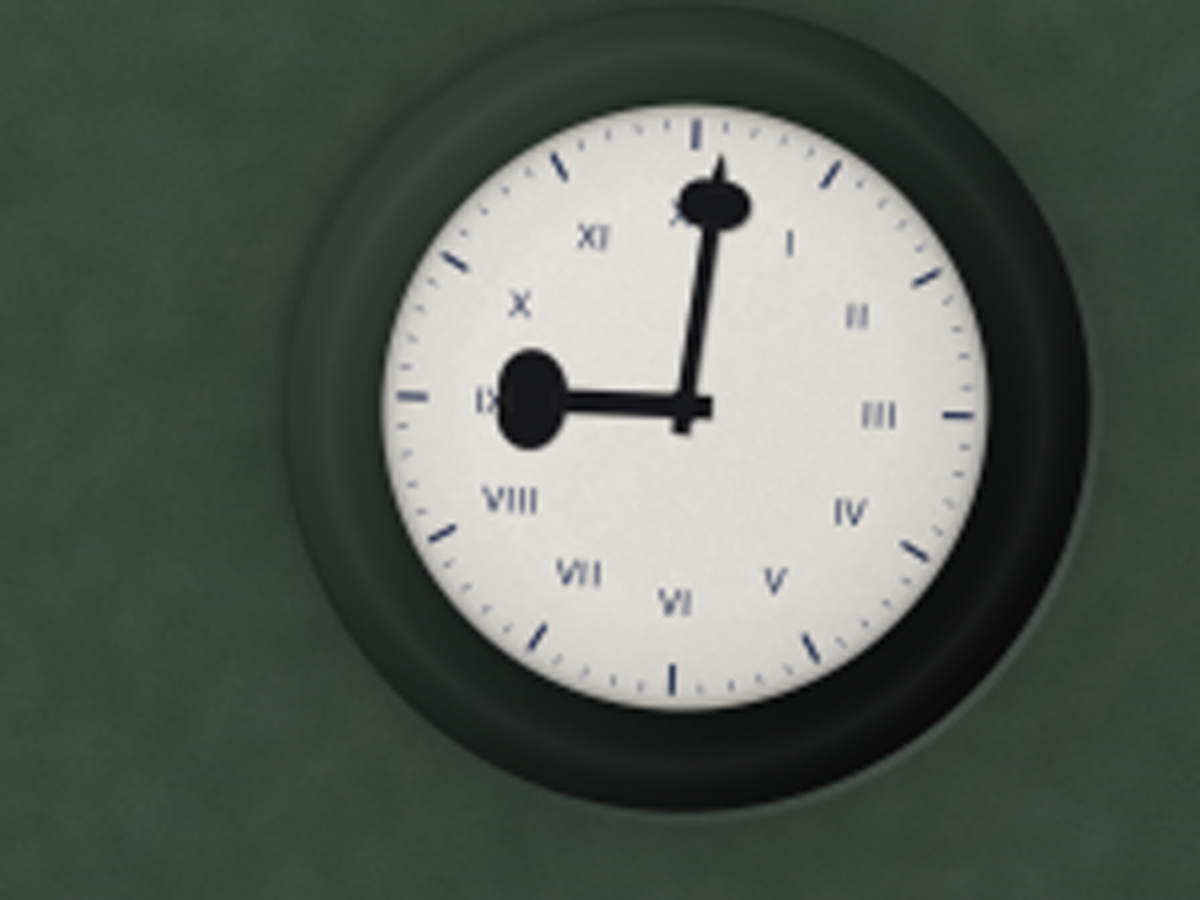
{"hour": 9, "minute": 1}
